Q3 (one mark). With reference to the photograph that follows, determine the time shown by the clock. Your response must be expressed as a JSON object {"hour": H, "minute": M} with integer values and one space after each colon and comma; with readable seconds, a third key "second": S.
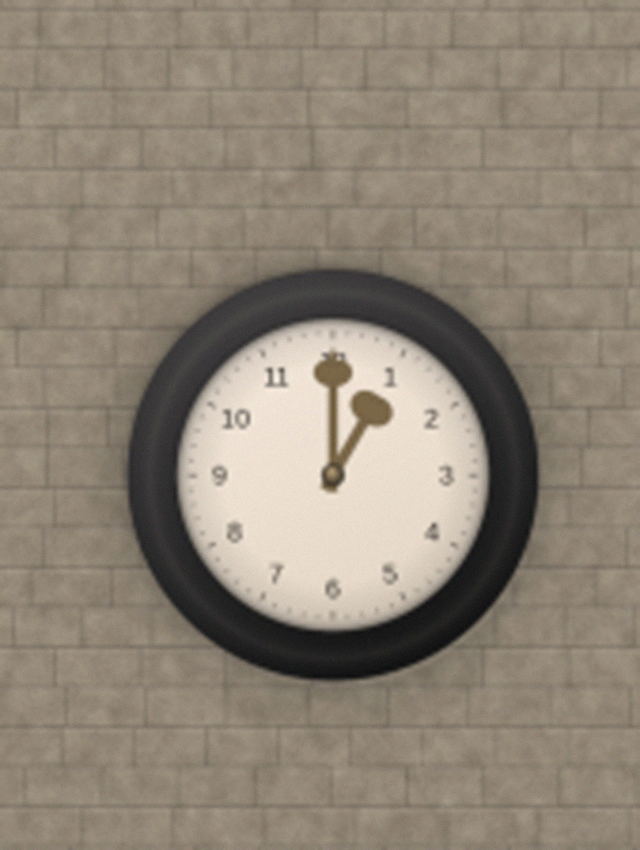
{"hour": 1, "minute": 0}
